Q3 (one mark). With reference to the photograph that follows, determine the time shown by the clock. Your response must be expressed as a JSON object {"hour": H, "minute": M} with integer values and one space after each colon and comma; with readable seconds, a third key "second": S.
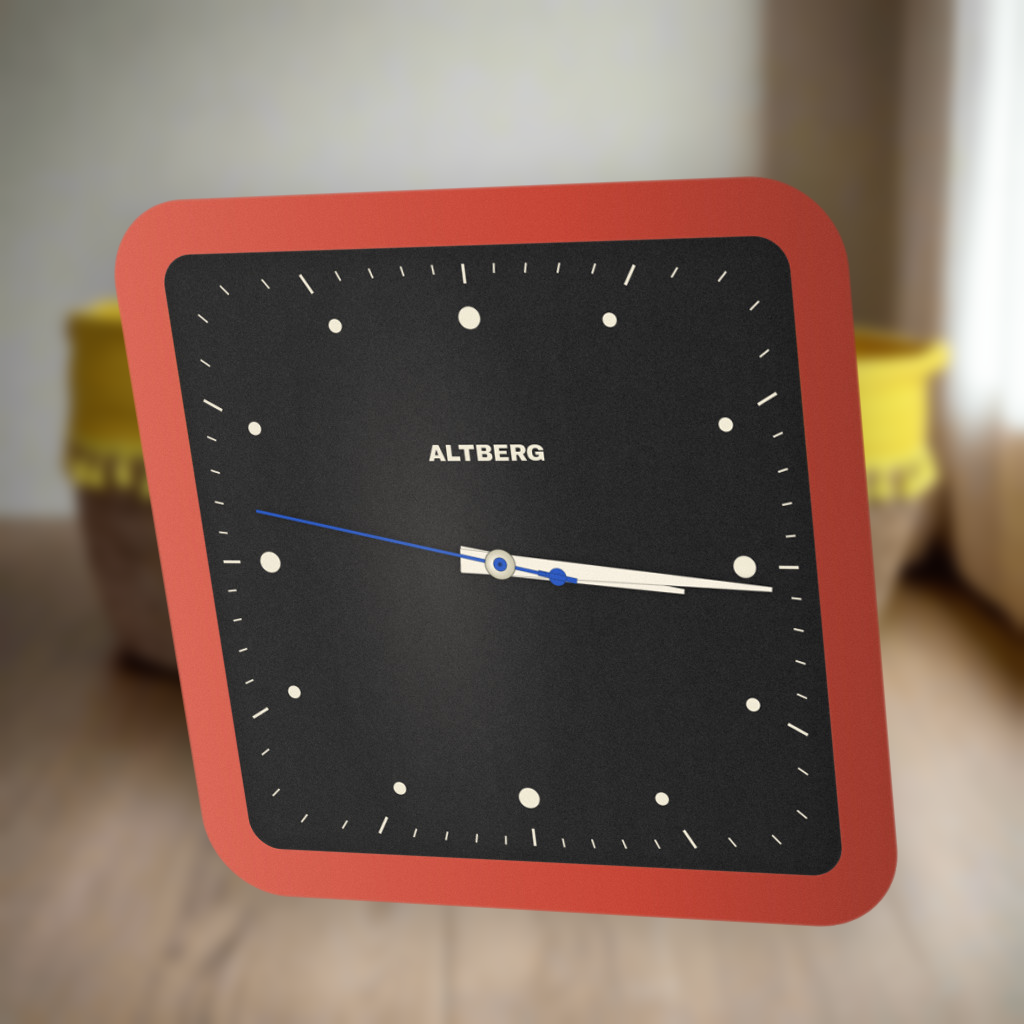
{"hour": 3, "minute": 15, "second": 47}
